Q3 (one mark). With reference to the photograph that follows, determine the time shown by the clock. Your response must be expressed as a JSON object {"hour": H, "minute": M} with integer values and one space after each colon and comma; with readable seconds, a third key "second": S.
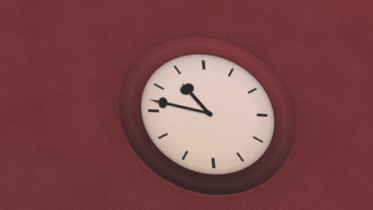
{"hour": 10, "minute": 47}
